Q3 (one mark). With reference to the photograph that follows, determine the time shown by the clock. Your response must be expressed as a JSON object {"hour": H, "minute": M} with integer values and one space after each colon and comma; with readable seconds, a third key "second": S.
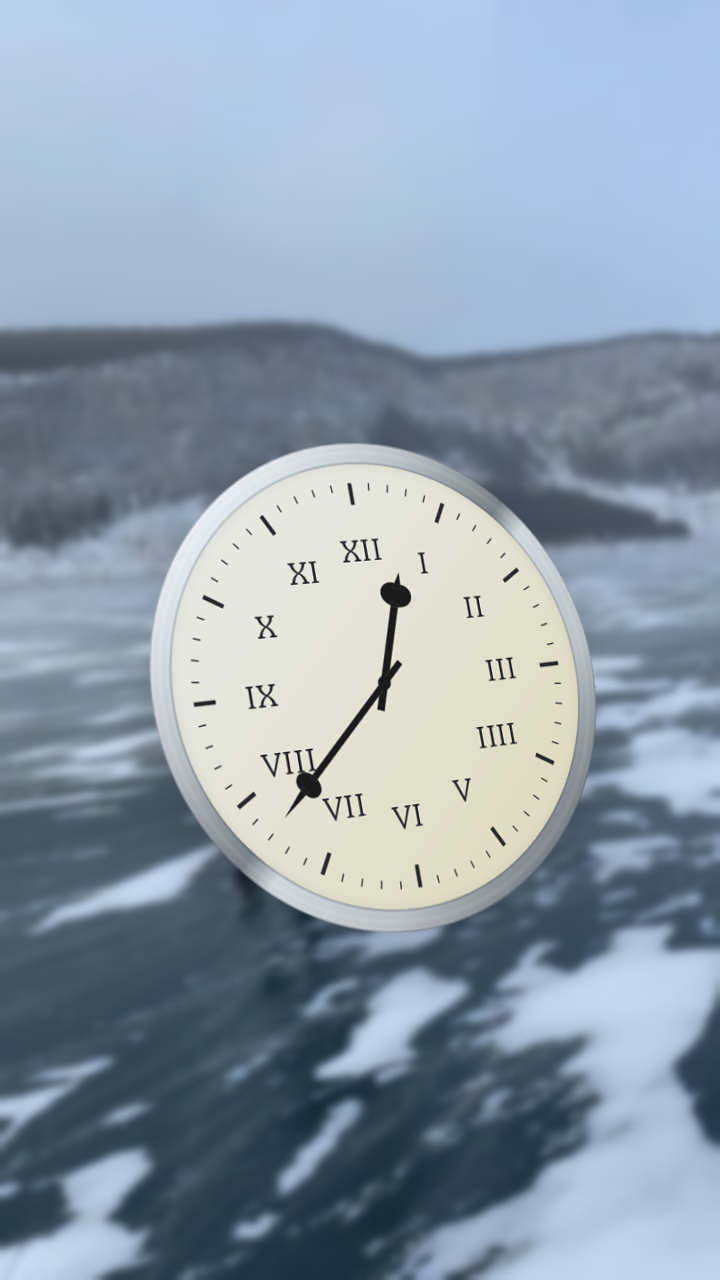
{"hour": 12, "minute": 38}
